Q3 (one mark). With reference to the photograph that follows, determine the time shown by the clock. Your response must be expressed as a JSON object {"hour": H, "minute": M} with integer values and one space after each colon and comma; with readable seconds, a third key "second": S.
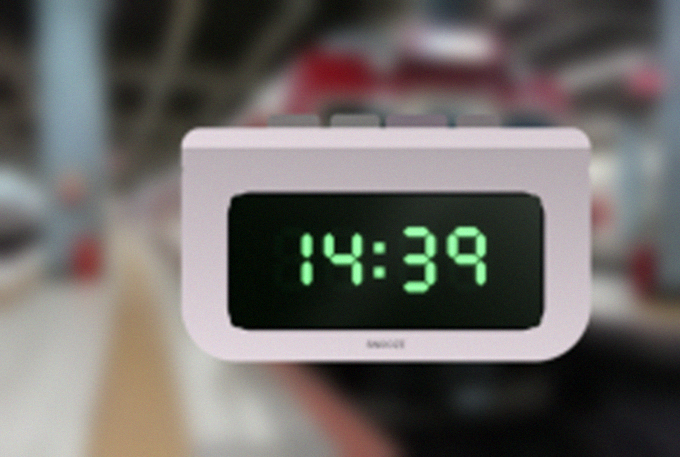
{"hour": 14, "minute": 39}
